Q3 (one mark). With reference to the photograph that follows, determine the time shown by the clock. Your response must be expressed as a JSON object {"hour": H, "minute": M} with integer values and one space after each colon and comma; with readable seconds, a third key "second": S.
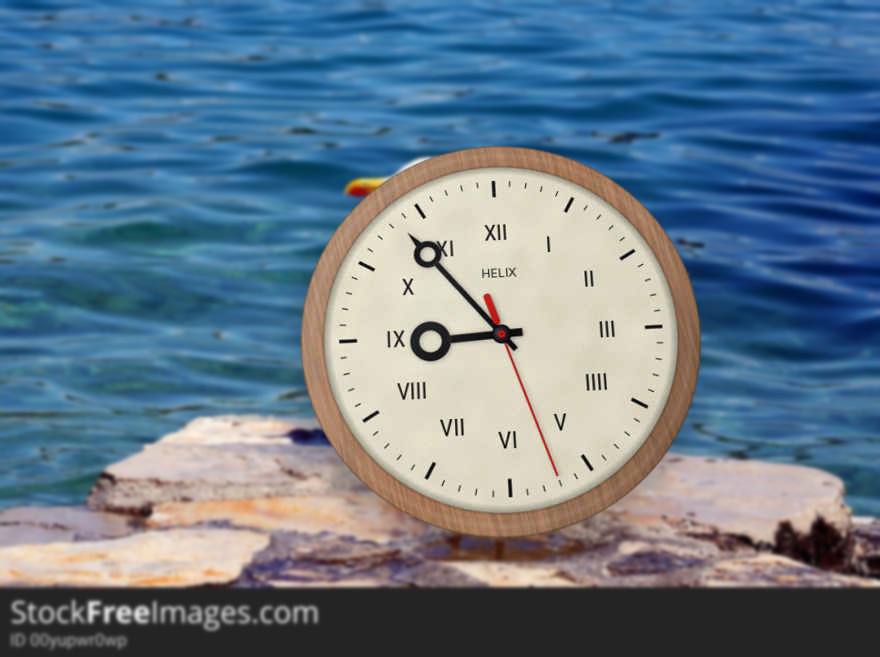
{"hour": 8, "minute": 53, "second": 27}
